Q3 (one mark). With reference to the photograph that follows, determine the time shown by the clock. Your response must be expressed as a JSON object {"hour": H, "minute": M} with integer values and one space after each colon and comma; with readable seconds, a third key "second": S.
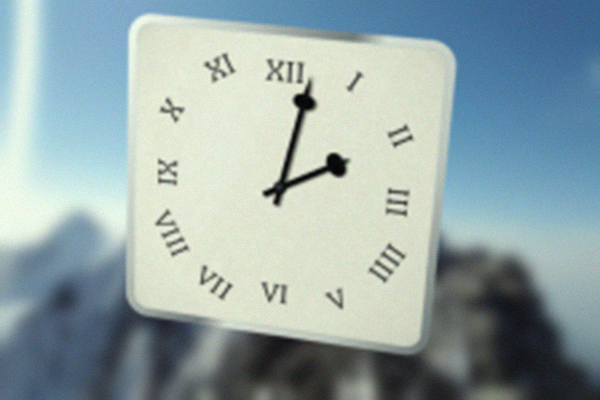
{"hour": 2, "minute": 2}
